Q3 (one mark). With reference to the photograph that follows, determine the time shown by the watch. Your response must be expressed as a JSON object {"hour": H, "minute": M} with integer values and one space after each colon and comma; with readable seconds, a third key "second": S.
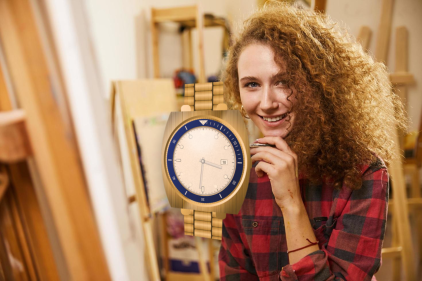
{"hour": 3, "minute": 31}
